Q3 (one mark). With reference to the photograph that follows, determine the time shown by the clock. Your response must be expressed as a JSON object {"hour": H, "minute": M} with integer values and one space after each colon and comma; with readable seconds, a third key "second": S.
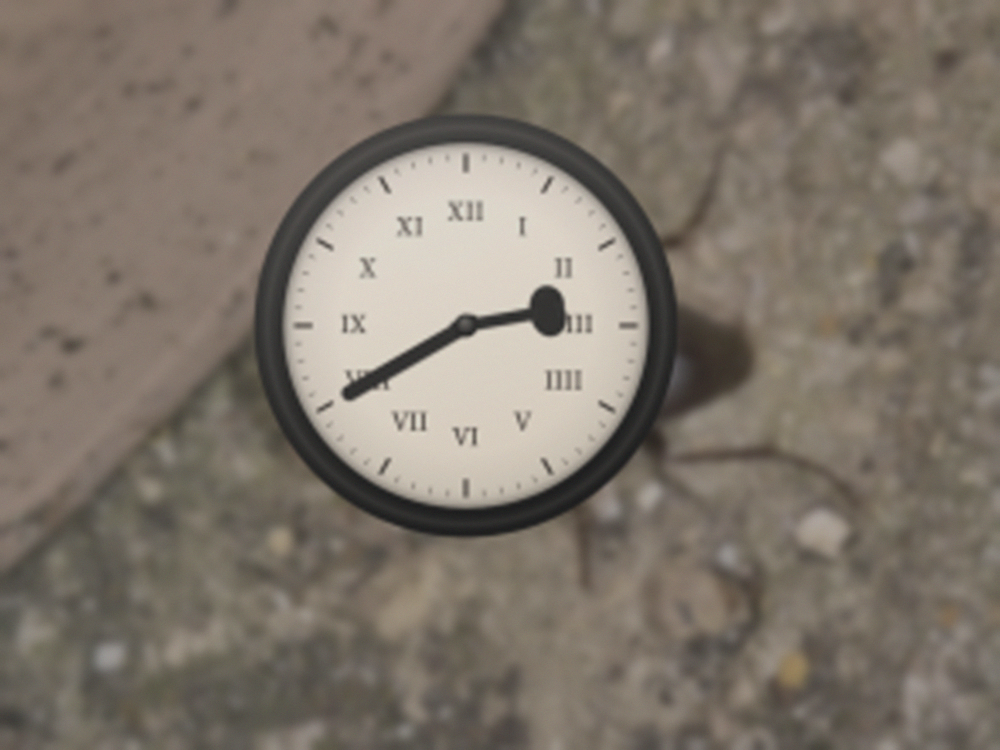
{"hour": 2, "minute": 40}
